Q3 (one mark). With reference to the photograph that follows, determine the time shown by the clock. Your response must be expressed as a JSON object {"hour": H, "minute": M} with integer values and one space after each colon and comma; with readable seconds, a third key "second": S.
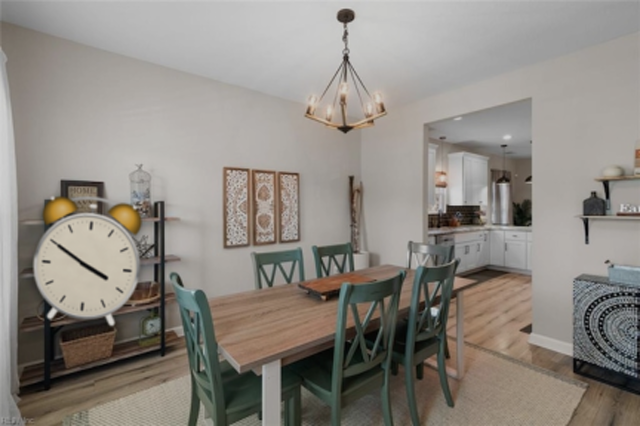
{"hour": 3, "minute": 50}
